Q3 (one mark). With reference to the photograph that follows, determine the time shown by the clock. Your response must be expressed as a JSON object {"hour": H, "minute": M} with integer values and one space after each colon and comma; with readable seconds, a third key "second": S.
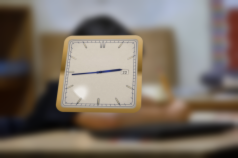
{"hour": 2, "minute": 44}
